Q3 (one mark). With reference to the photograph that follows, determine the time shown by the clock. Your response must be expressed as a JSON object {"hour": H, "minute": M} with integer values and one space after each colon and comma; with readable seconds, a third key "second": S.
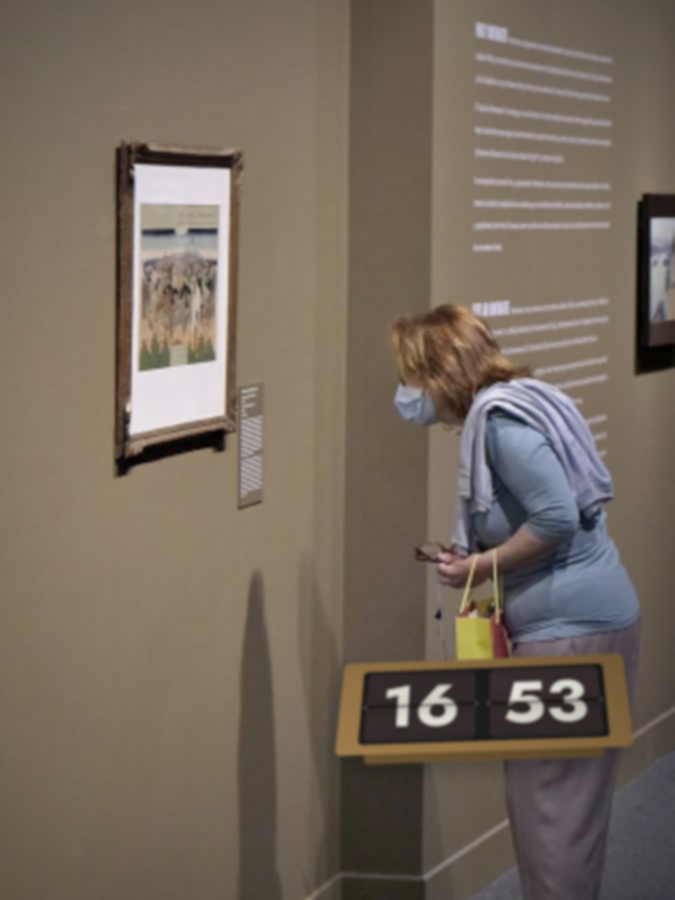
{"hour": 16, "minute": 53}
